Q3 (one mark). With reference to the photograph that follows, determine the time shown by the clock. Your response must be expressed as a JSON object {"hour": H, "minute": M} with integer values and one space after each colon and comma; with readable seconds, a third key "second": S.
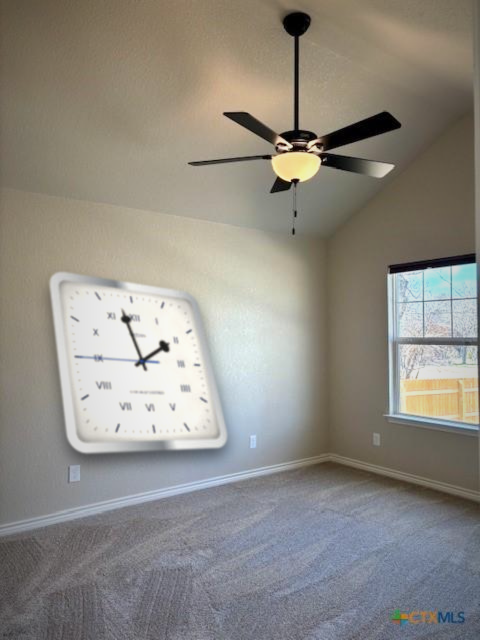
{"hour": 1, "minute": 57, "second": 45}
